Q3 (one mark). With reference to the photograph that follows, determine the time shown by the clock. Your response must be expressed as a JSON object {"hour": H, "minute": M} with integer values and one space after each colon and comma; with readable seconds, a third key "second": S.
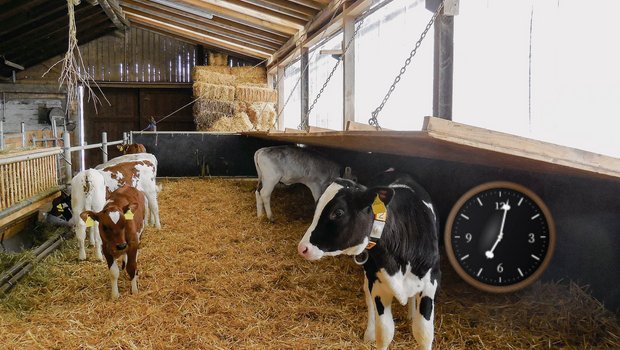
{"hour": 7, "minute": 2}
